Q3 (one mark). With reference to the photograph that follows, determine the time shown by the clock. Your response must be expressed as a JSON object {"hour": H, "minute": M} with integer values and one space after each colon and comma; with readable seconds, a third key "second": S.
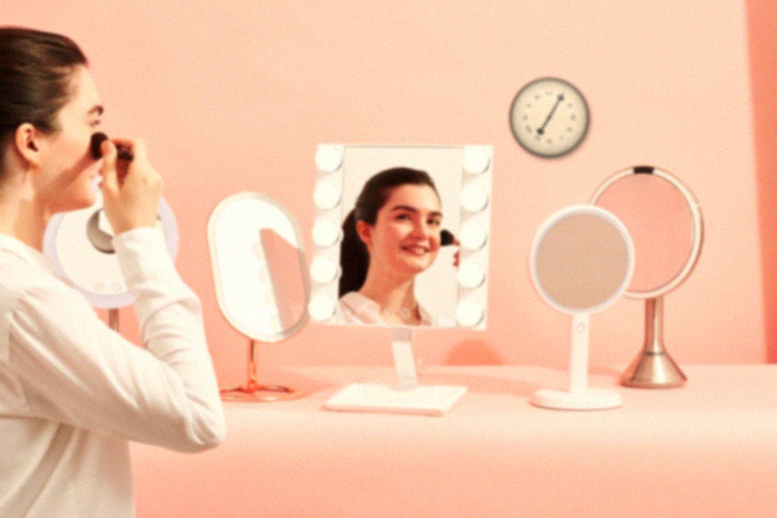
{"hour": 7, "minute": 5}
